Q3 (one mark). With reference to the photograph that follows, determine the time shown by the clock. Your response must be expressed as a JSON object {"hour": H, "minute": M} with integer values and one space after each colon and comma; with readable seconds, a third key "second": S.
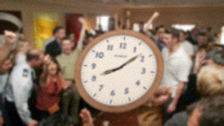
{"hour": 8, "minute": 8}
